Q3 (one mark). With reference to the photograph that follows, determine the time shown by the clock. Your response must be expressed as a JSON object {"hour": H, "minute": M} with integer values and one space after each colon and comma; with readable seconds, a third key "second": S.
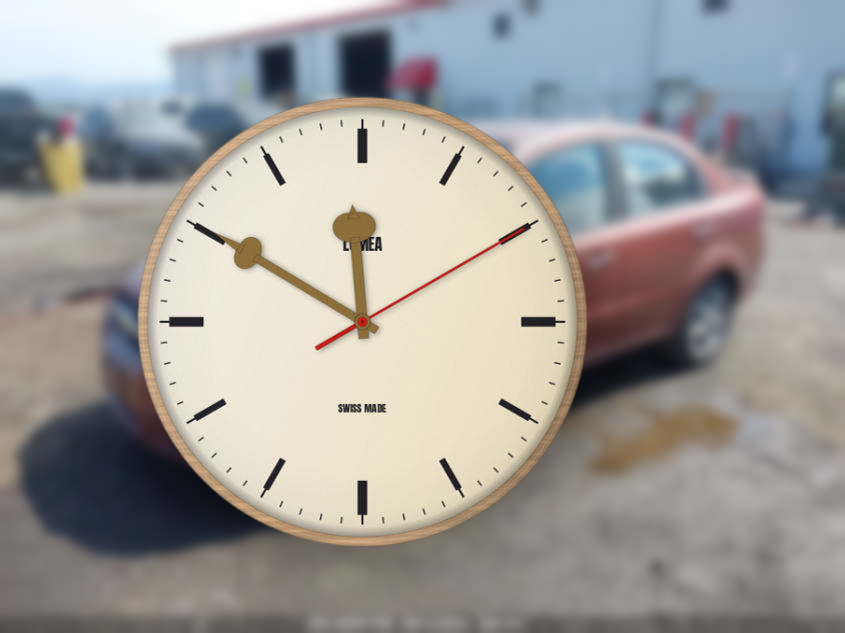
{"hour": 11, "minute": 50, "second": 10}
